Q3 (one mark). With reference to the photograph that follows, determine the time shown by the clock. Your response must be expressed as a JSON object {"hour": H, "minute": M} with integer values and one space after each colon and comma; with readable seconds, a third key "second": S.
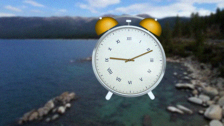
{"hour": 9, "minute": 11}
